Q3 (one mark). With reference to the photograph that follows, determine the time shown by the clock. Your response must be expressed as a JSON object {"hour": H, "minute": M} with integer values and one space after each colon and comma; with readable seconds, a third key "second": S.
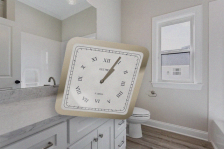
{"hour": 1, "minute": 4}
